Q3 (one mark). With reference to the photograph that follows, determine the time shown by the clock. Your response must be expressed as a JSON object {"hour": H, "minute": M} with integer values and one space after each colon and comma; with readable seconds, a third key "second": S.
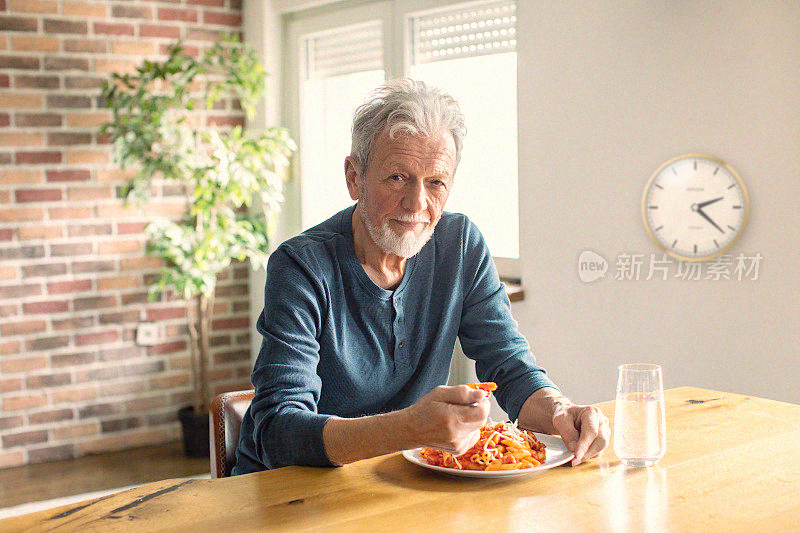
{"hour": 2, "minute": 22}
